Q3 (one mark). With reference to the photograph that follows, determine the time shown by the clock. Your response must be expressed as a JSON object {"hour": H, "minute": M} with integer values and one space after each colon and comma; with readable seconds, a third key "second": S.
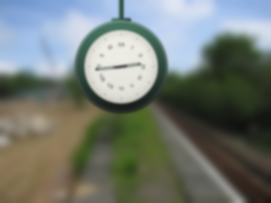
{"hour": 2, "minute": 44}
